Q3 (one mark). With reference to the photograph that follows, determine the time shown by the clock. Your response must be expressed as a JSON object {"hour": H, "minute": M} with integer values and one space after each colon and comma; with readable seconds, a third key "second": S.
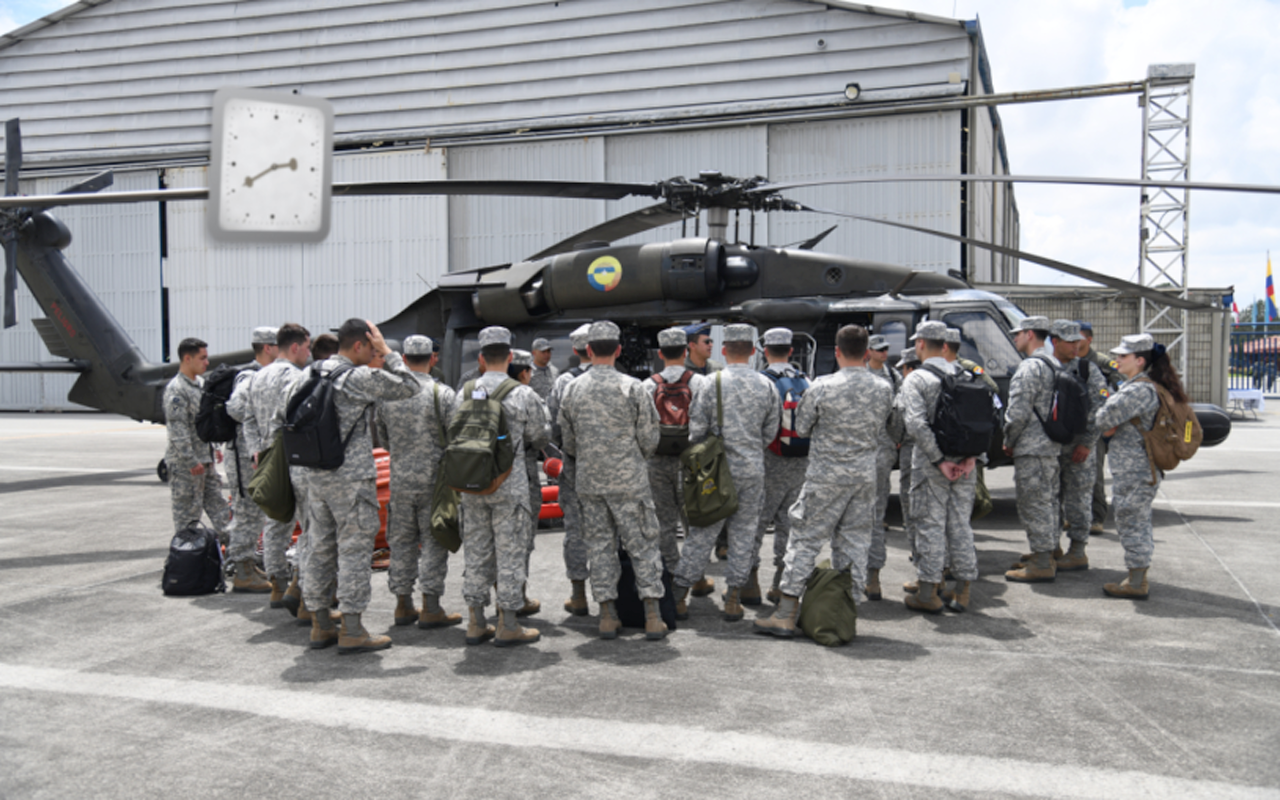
{"hour": 2, "minute": 40}
